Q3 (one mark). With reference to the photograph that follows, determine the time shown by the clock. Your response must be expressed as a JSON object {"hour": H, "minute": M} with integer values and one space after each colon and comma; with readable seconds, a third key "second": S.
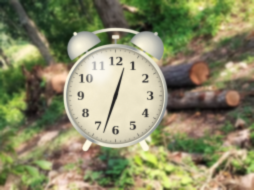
{"hour": 12, "minute": 33}
